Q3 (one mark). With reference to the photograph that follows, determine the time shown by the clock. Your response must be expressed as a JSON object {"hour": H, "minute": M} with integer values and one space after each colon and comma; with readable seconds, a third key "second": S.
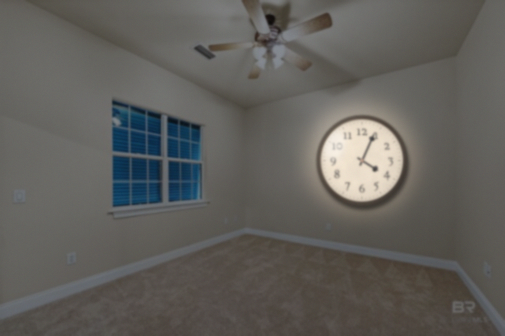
{"hour": 4, "minute": 4}
